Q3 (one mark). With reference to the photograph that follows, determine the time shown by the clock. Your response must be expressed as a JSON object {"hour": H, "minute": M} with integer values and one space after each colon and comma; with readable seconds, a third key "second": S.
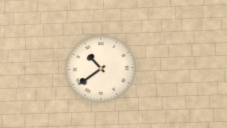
{"hour": 10, "minute": 39}
